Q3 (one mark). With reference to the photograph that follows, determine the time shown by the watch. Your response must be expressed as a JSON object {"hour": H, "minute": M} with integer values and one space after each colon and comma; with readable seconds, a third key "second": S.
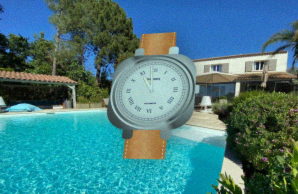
{"hour": 10, "minute": 59}
